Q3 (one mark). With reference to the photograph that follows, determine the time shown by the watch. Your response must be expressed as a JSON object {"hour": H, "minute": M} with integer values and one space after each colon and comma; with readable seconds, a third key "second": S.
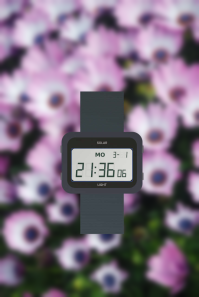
{"hour": 21, "minute": 36, "second": 6}
